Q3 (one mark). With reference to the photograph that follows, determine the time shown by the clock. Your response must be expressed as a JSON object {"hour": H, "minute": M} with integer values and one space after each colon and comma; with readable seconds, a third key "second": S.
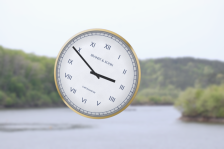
{"hour": 2, "minute": 49}
